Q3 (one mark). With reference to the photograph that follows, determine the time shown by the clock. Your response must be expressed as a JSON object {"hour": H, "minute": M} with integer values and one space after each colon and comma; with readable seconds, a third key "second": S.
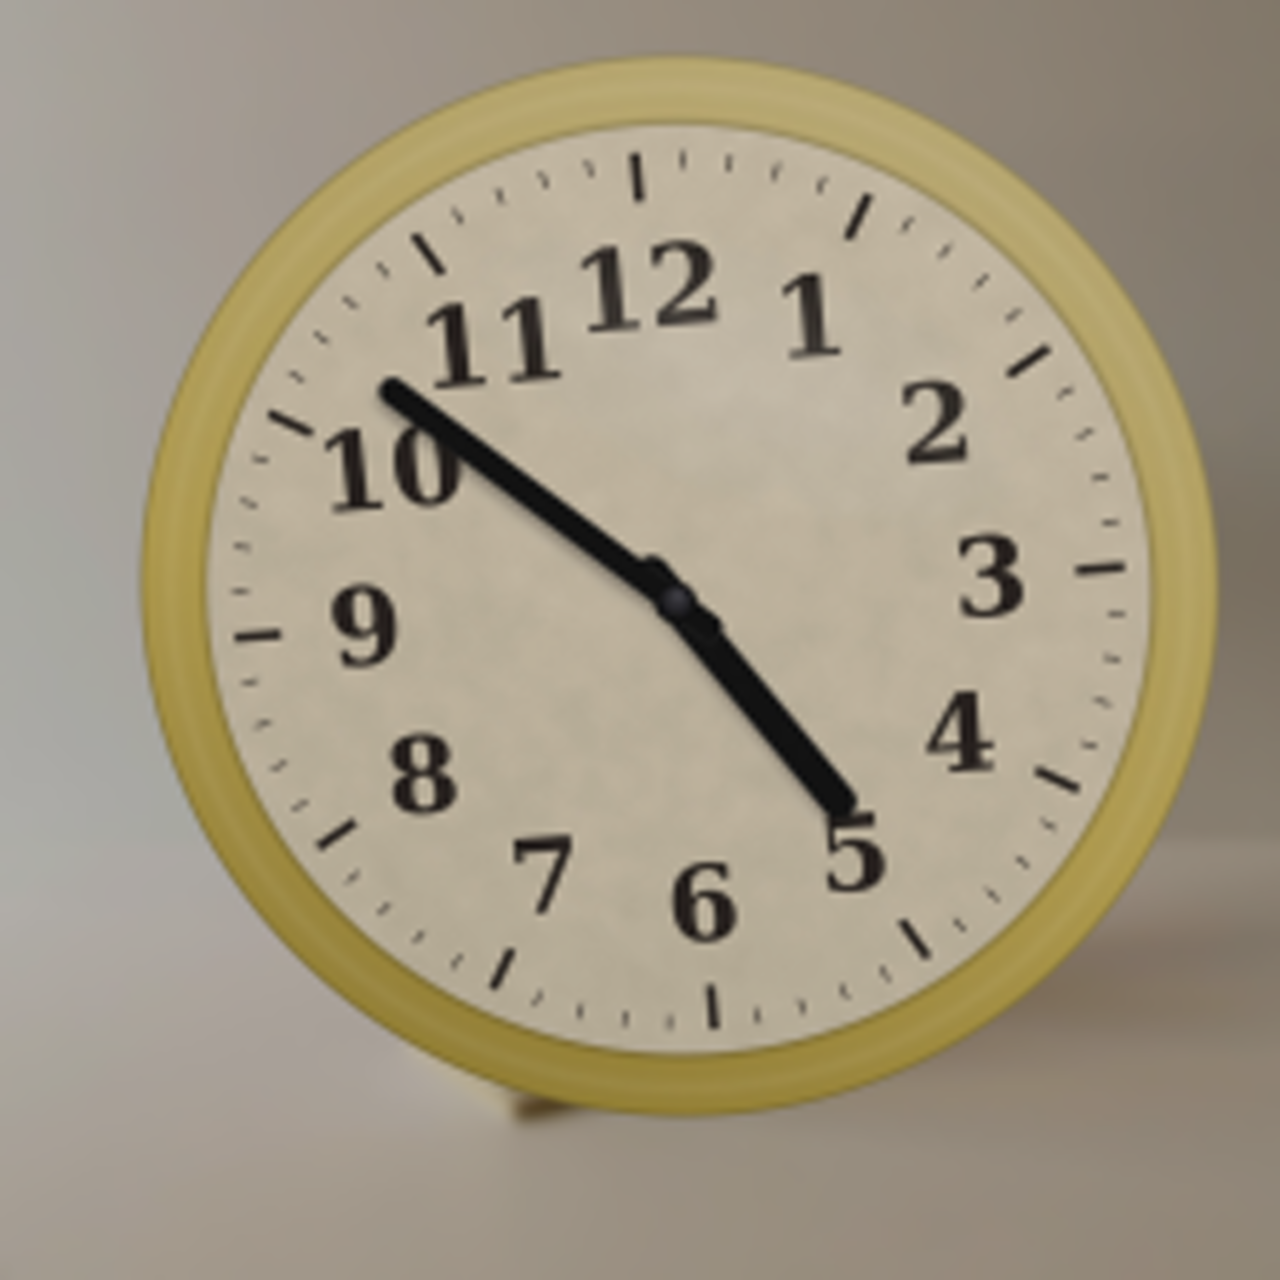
{"hour": 4, "minute": 52}
